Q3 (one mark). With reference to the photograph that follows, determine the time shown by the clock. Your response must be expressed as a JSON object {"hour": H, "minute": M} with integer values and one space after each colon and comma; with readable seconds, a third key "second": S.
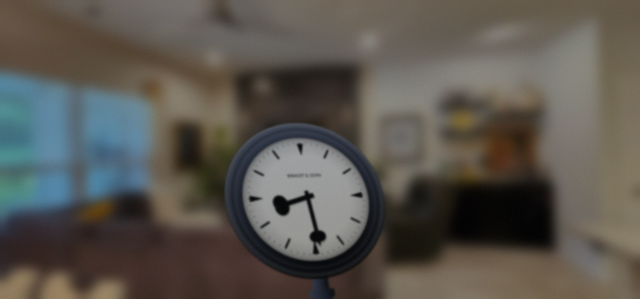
{"hour": 8, "minute": 29}
